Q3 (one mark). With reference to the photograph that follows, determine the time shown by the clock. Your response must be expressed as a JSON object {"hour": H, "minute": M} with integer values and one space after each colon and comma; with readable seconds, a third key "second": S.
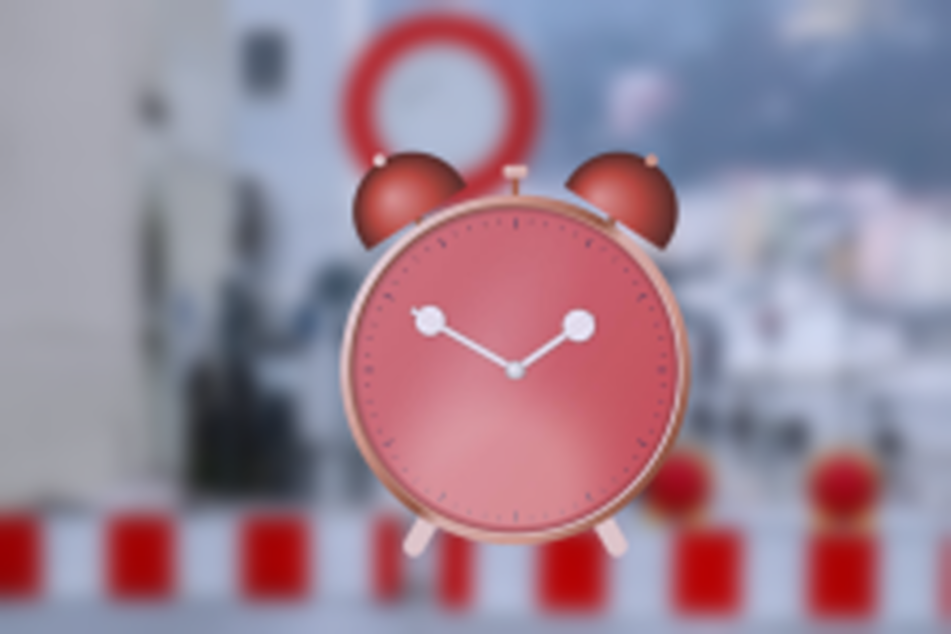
{"hour": 1, "minute": 50}
